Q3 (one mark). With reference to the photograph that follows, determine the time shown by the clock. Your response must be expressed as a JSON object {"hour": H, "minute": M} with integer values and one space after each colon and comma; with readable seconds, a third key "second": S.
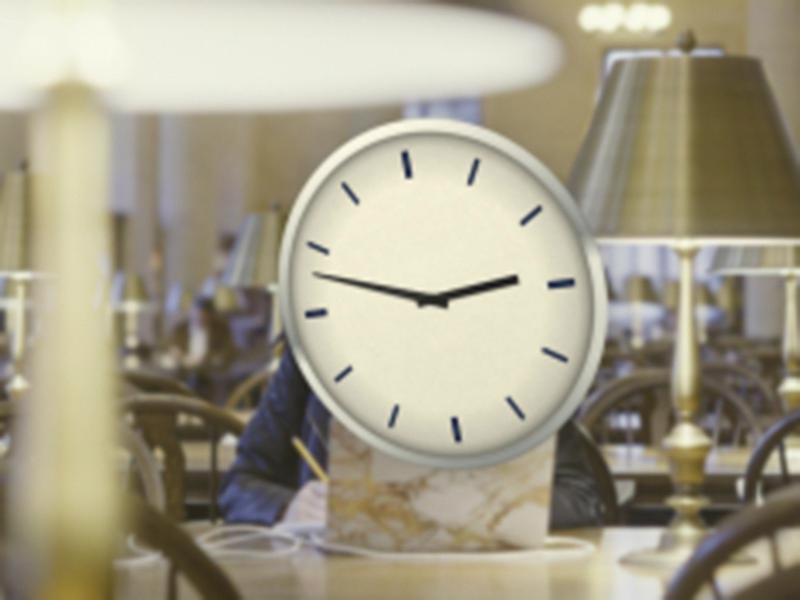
{"hour": 2, "minute": 48}
